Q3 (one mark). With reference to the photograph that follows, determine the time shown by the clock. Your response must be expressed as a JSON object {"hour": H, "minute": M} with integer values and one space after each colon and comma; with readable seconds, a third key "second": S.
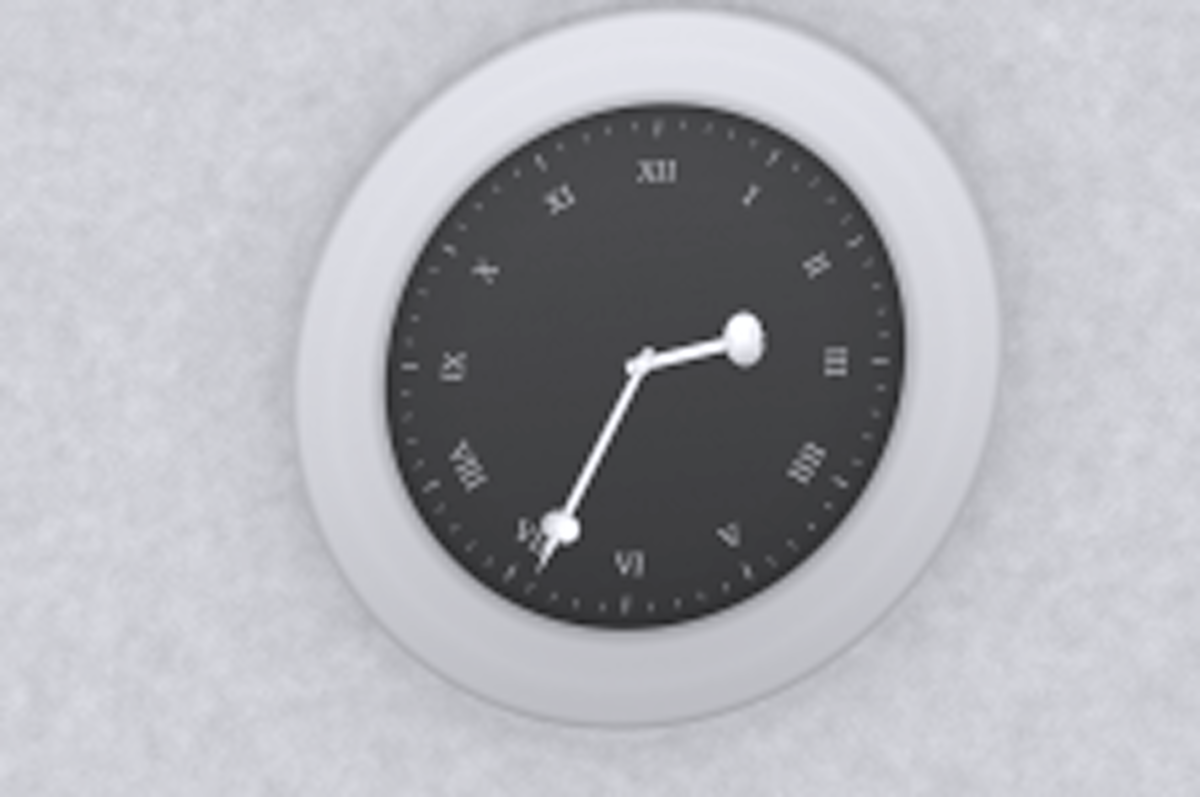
{"hour": 2, "minute": 34}
